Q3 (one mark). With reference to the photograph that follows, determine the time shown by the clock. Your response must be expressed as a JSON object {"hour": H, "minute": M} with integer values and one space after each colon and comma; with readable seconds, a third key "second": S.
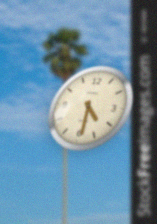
{"hour": 4, "minute": 29}
